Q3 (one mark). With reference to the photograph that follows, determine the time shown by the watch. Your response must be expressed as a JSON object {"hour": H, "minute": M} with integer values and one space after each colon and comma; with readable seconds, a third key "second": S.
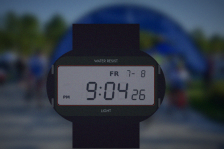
{"hour": 9, "minute": 4, "second": 26}
